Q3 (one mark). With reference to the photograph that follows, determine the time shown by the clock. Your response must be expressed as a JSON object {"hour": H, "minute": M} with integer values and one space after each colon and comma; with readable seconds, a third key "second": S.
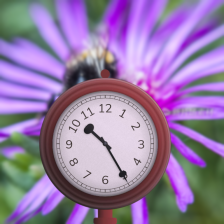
{"hour": 10, "minute": 25}
